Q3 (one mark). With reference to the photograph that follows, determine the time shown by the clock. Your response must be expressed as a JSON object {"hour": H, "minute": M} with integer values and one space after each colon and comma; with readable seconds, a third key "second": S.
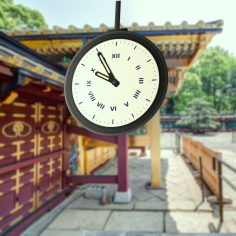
{"hour": 9, "minute": 55}
